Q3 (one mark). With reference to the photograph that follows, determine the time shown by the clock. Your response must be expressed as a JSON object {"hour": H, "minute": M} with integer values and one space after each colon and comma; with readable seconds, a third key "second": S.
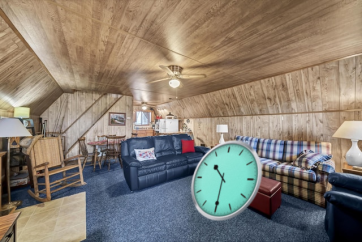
{"hour": 10, "minute": 30}
